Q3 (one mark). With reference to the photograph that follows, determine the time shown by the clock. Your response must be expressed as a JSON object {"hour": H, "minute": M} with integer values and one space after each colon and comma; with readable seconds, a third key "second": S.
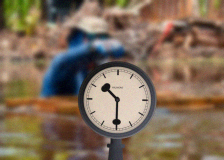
{"hour": 10, "minute": 30}
